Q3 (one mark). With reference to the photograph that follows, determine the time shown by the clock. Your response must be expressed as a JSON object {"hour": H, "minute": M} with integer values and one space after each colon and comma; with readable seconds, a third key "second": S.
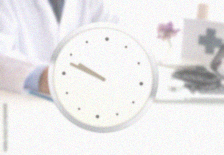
{"hour": 9, "minute": 48}
